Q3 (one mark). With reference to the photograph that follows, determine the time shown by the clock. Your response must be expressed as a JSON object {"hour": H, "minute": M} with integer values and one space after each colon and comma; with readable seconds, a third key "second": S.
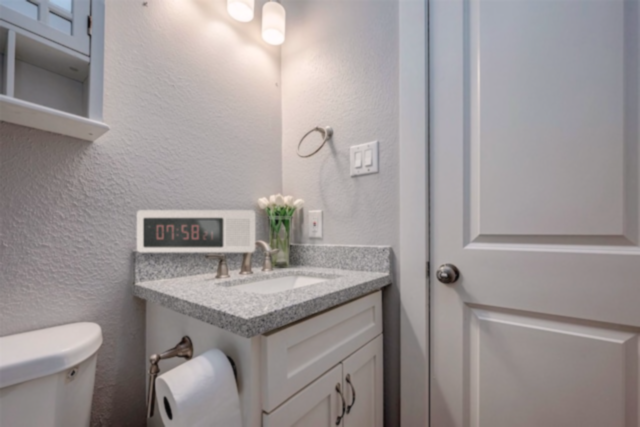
{"hour": 7, "minute": 58}
